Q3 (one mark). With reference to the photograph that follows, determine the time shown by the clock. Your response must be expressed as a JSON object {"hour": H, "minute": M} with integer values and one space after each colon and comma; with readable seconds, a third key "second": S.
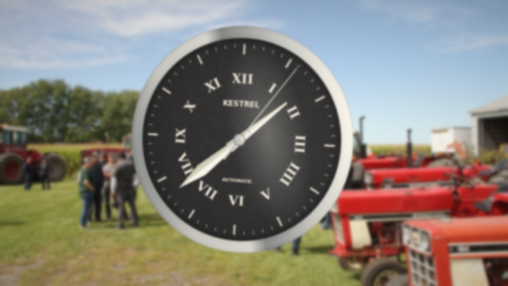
{"hour": 1, "minute": 38, "second": 6}
